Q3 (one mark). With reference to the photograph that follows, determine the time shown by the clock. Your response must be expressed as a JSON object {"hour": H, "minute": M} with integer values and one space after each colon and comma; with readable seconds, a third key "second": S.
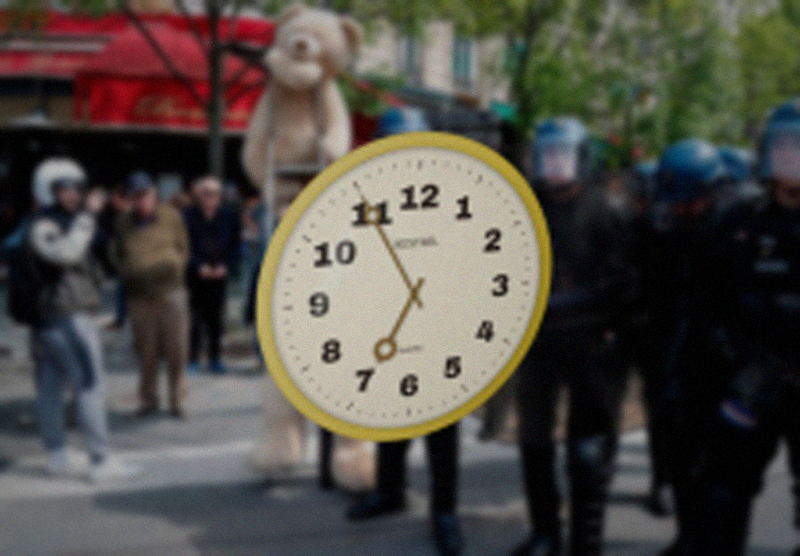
{"hour": 6, "minute": 55}
